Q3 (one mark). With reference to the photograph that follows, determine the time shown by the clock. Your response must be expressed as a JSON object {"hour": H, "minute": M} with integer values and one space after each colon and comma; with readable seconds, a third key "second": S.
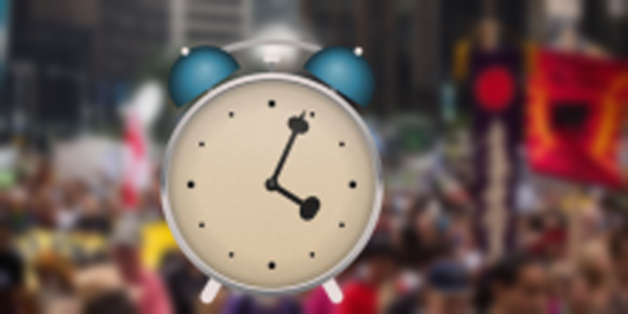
{"hour": 4, "minute": 4}
